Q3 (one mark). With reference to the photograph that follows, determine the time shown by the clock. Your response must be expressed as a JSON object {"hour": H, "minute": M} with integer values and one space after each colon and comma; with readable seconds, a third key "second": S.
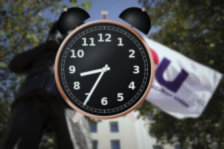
{"hour": 8, "minute": 35}
